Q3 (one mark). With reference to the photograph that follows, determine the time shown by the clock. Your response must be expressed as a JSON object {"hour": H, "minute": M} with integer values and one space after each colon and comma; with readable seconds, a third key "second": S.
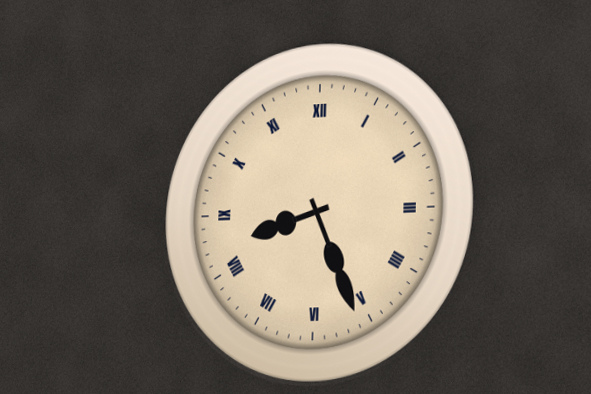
{"hour": 8, "minute": 26}
